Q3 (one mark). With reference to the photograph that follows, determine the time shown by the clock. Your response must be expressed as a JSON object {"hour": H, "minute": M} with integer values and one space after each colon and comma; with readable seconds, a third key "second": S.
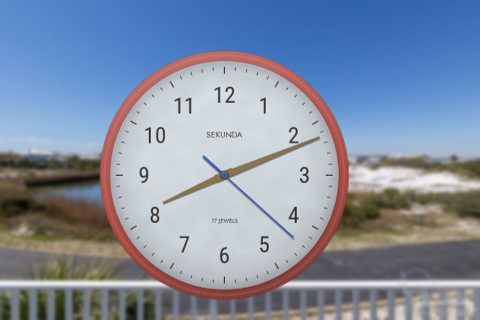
{"hour": 8, "minute": 11, "second": 22}
